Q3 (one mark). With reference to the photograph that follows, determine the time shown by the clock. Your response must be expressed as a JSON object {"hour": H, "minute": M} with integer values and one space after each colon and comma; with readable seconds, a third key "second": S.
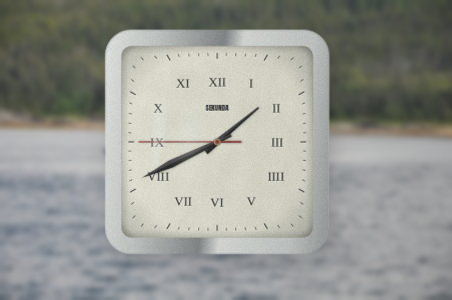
{"hour": 1, "minute": 40, "second": 45}
